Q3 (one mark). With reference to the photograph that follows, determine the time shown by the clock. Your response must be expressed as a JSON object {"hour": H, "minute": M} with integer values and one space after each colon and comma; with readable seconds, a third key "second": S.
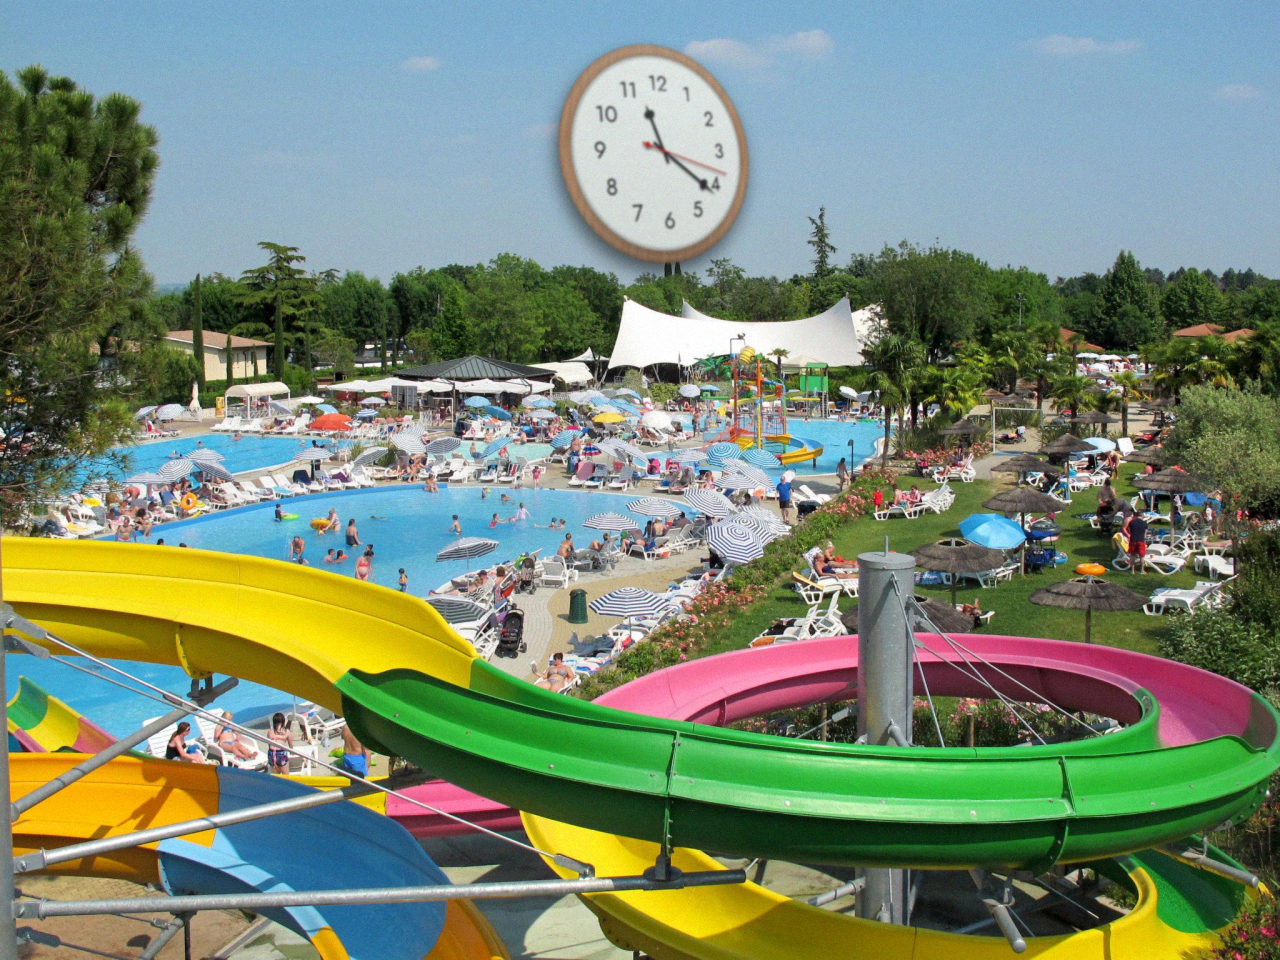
{"hour": 11, "minute": 21, "second": 18}
